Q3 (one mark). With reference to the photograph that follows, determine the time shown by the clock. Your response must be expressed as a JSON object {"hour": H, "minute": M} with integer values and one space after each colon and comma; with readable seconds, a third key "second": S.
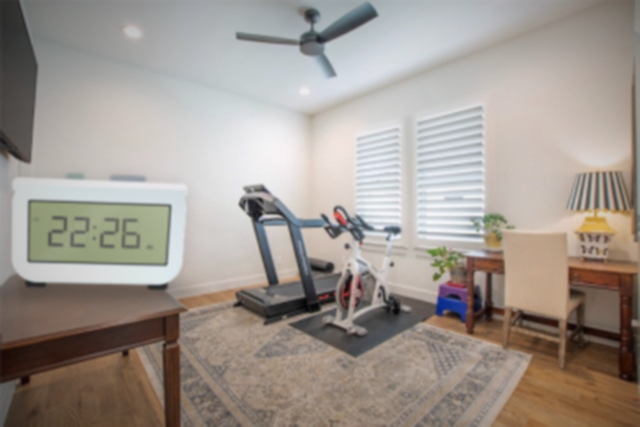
{"hour": 22, "minute": 26}
